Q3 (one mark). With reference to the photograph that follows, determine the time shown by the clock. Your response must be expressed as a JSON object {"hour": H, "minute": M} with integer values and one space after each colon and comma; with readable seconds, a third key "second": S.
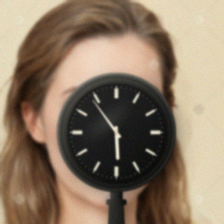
{"hour": 5, "minute": 54}
